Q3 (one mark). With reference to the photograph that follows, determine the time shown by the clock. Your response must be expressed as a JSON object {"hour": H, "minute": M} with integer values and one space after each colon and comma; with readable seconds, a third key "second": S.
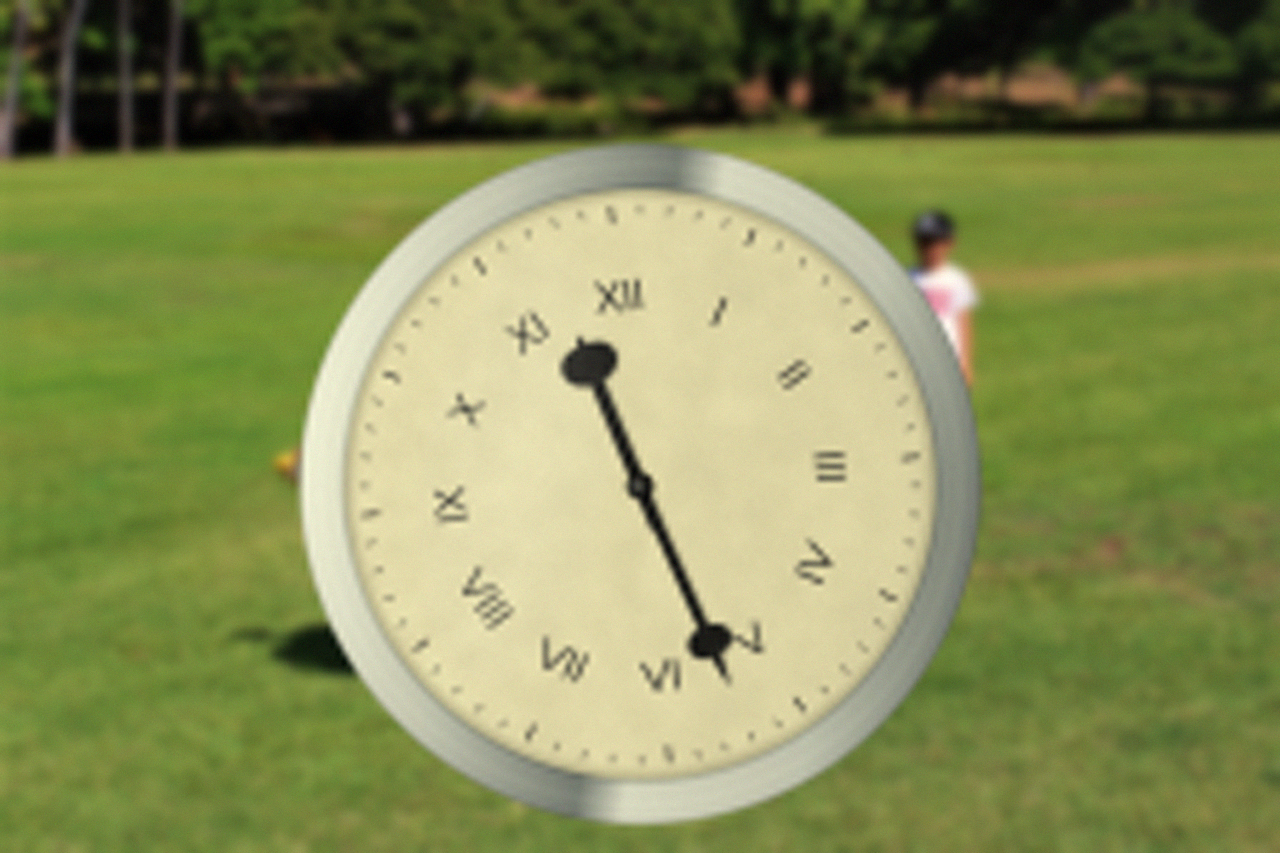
{"hour": 11, "minute": 27}
